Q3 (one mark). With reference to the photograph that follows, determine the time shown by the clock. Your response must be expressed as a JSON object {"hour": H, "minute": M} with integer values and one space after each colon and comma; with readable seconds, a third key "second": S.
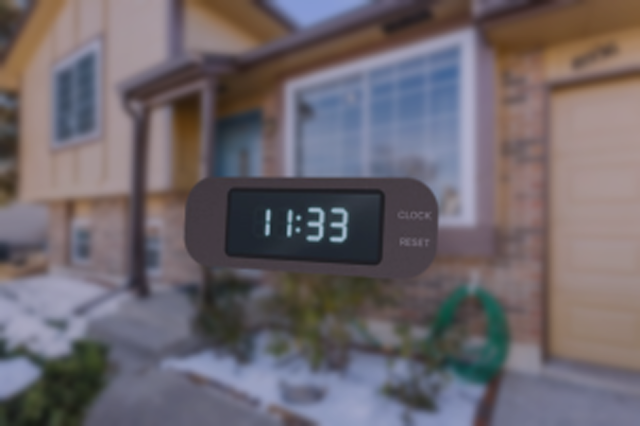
{"hour": 11, "minute": 33}
